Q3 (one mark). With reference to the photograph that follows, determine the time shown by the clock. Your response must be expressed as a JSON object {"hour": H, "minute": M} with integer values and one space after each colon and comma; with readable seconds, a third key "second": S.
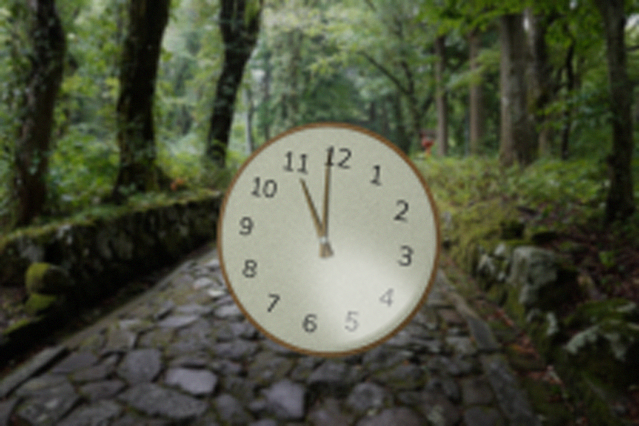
{"hour": 10, "minute": 59}
